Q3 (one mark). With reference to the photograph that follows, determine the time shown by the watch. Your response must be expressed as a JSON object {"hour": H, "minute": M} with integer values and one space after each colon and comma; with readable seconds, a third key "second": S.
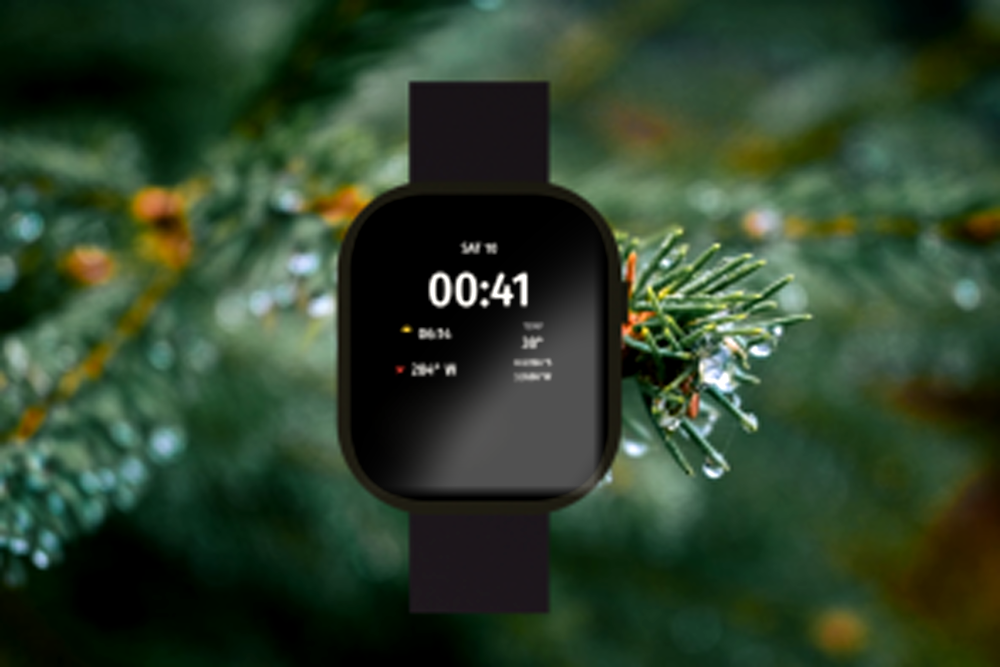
{"hour": 0, "minute": 41}
